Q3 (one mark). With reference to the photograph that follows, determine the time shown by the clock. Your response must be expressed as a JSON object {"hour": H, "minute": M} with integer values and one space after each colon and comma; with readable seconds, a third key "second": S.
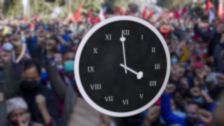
{"hour": 3, "minute": 59}
